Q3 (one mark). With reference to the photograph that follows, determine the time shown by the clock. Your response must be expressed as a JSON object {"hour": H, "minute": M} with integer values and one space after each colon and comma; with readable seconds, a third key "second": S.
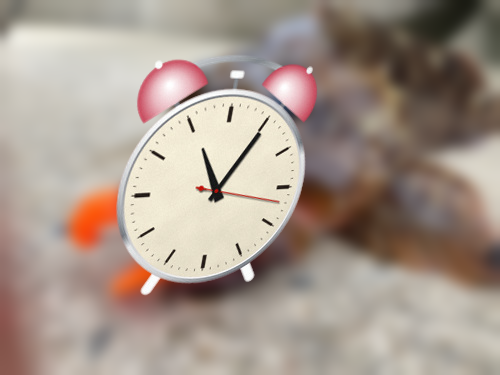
{"hour": 11, "minute": 5, "second": 17}
